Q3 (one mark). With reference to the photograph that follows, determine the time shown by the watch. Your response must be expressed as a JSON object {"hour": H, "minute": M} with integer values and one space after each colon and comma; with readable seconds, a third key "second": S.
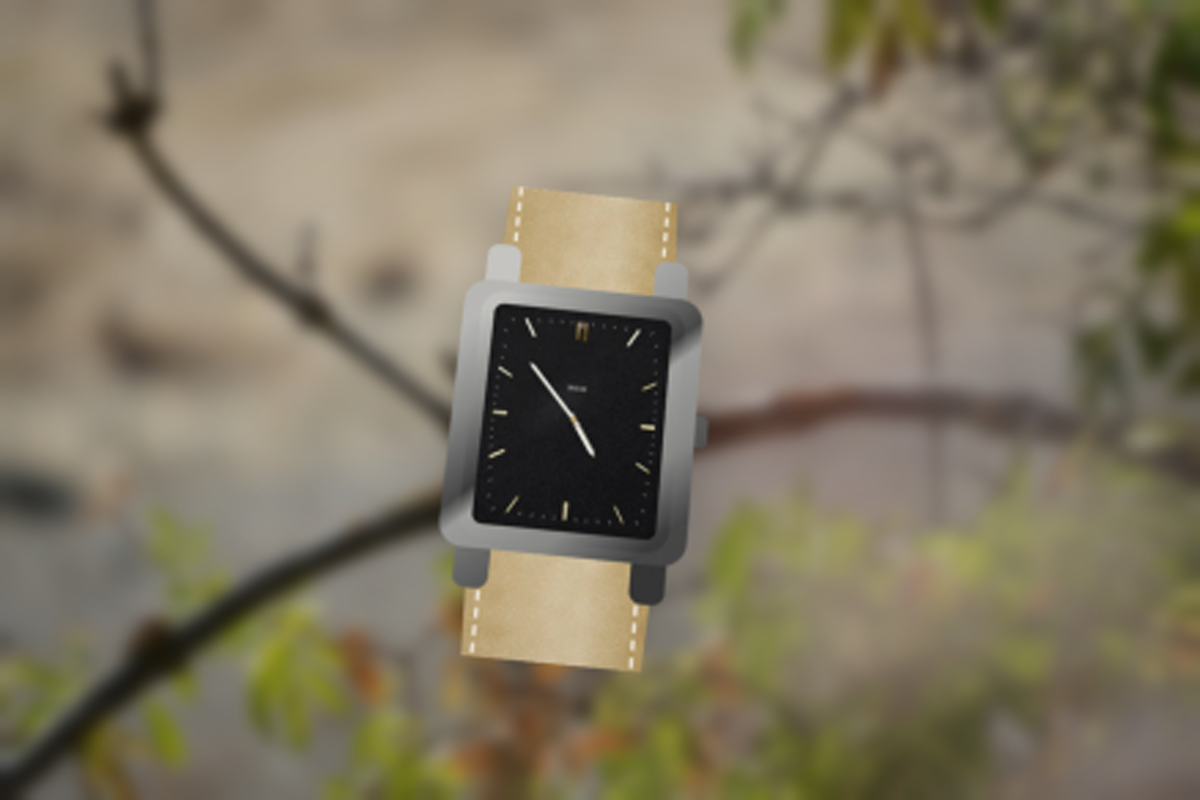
{"hour": 4, "minute": 53}
